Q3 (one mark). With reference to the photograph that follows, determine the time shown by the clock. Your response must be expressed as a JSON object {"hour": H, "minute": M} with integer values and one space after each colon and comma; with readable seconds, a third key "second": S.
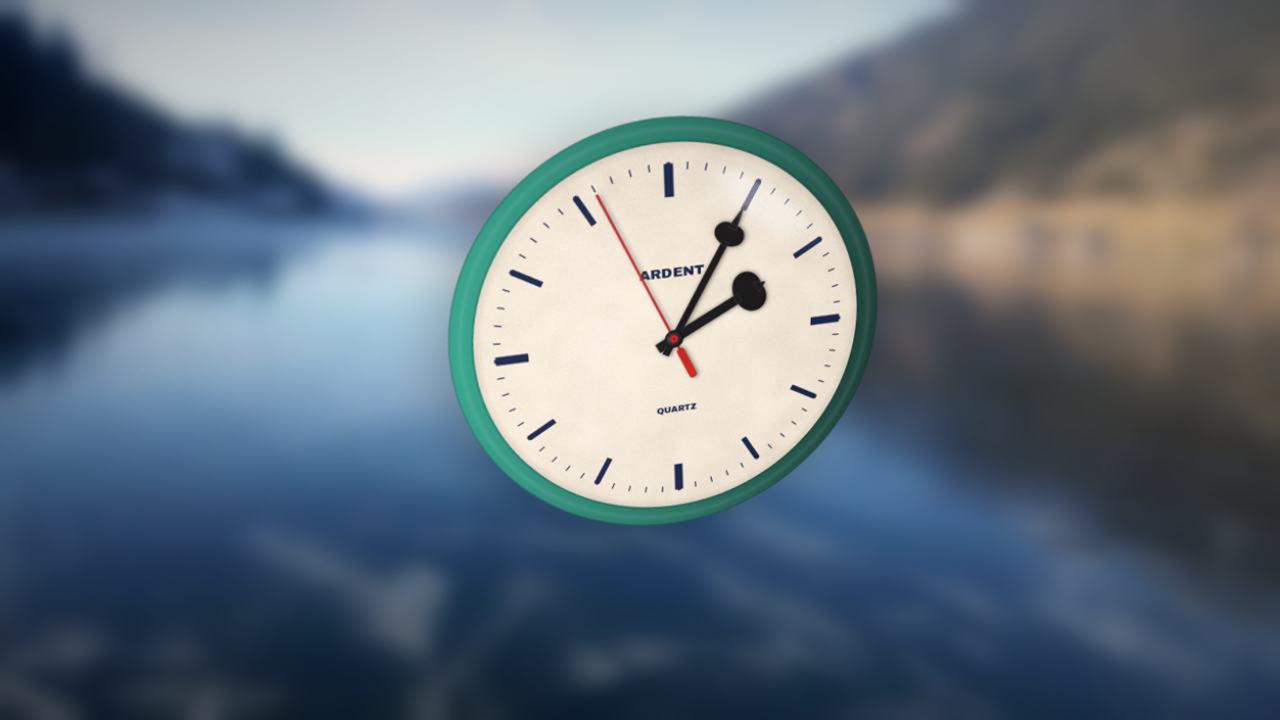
{"hour": 2, "minute": 4, "second": 56}
